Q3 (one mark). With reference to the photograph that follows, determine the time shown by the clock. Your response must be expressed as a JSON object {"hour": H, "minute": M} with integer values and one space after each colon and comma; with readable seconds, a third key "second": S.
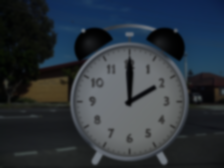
{"hour": 2, "minute": 0}
